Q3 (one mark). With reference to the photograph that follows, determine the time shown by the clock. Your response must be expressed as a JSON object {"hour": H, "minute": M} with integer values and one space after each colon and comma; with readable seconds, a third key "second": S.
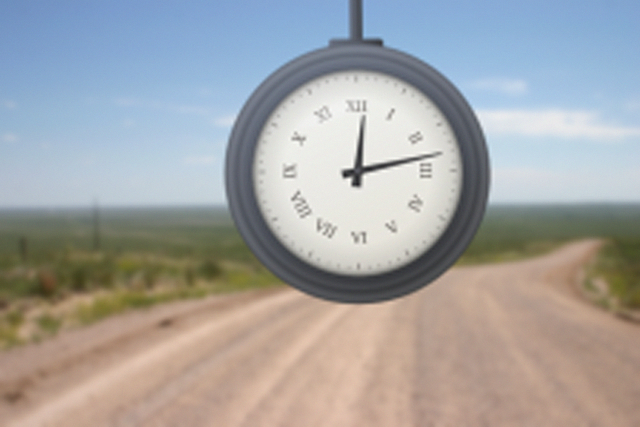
{"hour": 12, "minute": 13}
